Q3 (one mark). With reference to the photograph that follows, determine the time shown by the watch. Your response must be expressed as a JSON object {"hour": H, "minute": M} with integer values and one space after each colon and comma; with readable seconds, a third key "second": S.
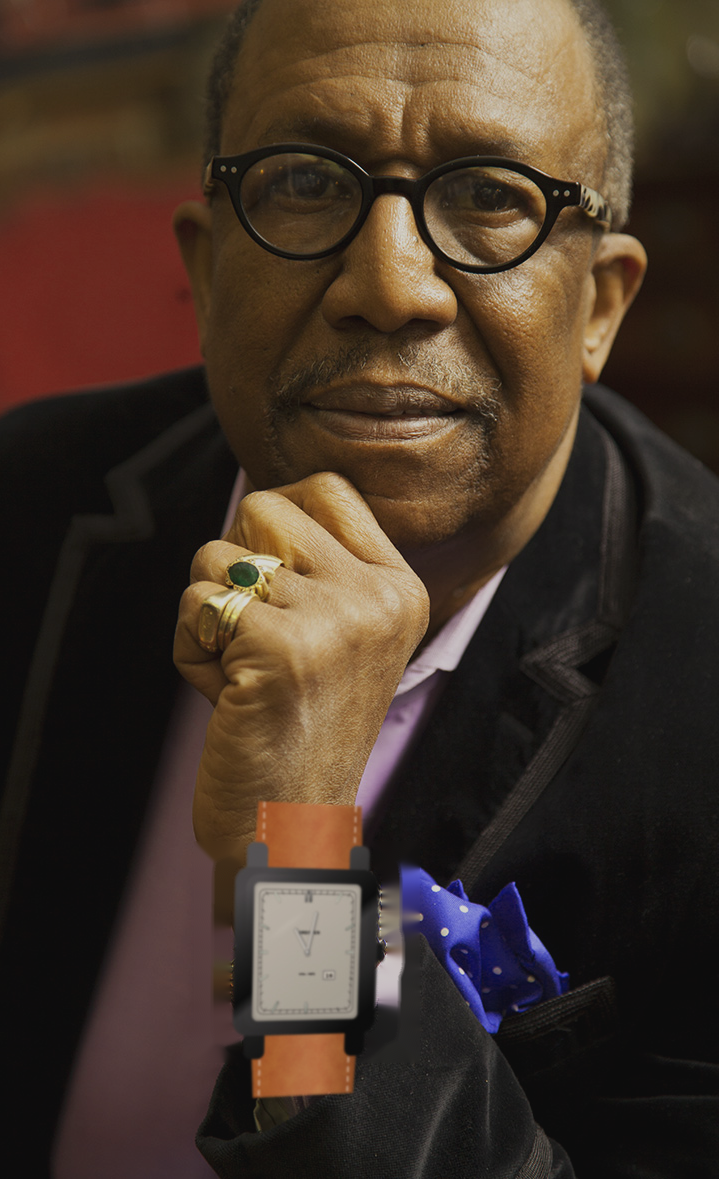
{"hour": 11, "minute": 2}
